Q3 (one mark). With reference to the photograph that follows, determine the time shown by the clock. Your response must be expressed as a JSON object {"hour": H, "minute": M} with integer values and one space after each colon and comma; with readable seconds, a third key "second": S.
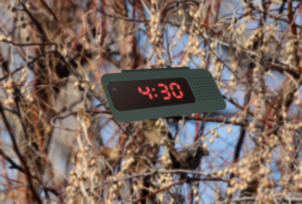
{"hour": 4, "minute": 30}
